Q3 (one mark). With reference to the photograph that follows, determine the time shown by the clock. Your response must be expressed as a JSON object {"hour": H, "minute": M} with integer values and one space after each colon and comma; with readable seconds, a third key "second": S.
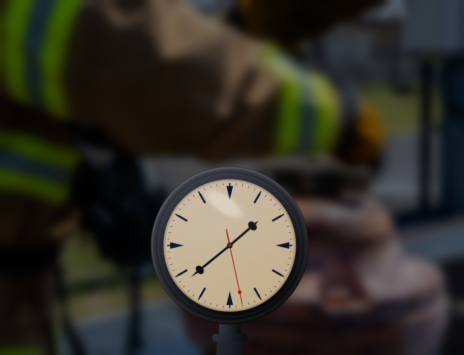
{"hour": 1, "minute": 38, "second": 28}
